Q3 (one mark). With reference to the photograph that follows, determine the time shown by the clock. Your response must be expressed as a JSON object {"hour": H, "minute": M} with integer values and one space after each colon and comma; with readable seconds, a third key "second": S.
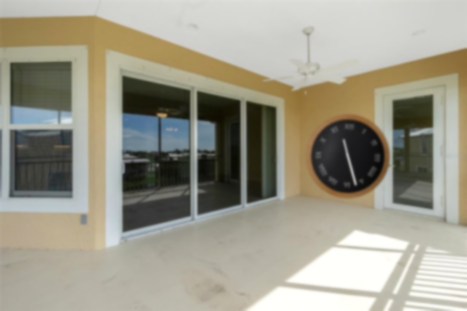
{"hour": 11, "minute": 27}
